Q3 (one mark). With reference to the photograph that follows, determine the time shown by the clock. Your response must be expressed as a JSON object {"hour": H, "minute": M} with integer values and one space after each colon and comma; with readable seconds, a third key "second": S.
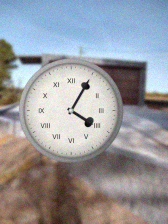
{"hour": 4, "minute": 5}
